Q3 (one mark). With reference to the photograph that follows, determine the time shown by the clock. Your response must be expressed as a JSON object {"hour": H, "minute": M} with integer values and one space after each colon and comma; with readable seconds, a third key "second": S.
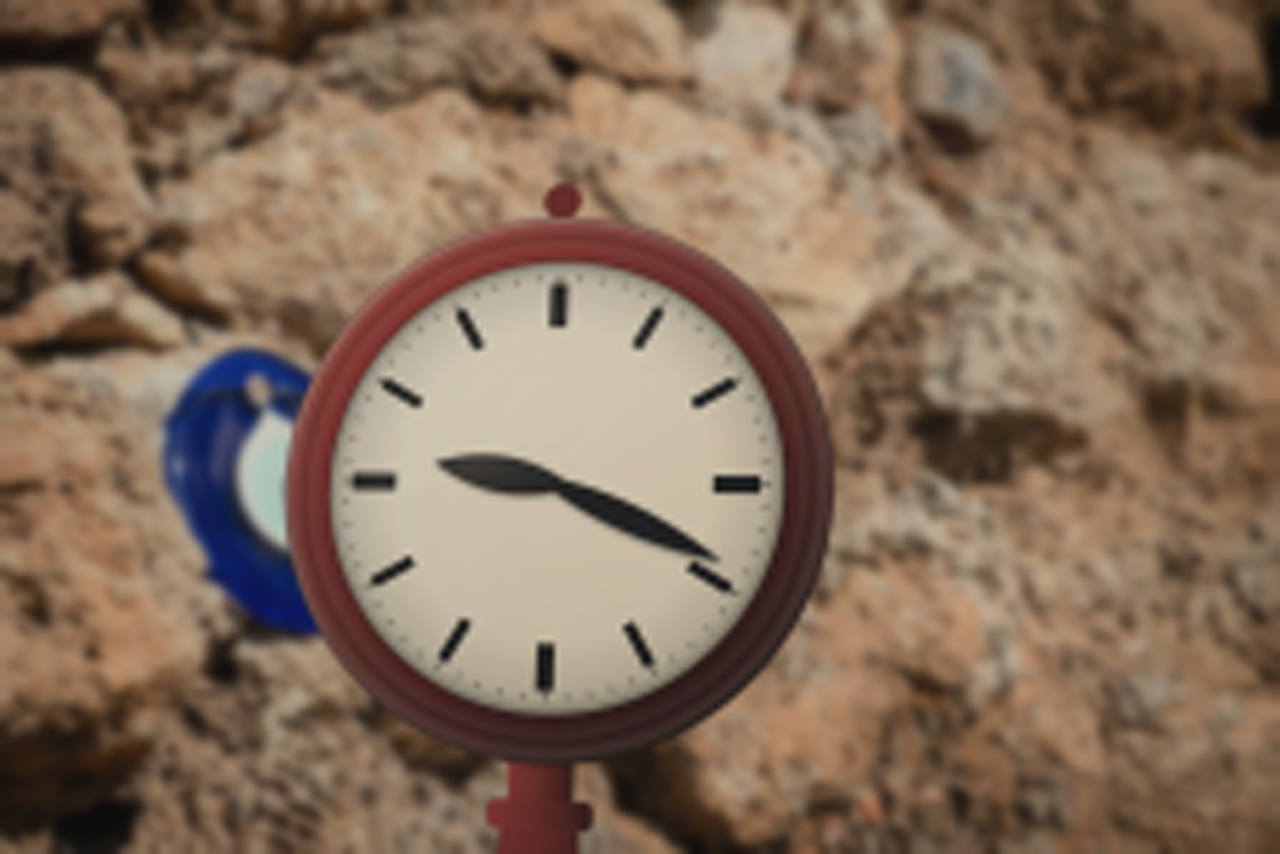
{"hour": 9, "minute": 19}
